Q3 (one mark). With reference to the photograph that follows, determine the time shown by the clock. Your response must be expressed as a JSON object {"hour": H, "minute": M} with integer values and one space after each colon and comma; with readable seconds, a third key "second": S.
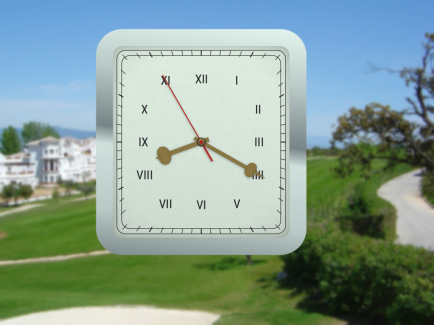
{"hour": 8, "minute": 19, "second": 55}
